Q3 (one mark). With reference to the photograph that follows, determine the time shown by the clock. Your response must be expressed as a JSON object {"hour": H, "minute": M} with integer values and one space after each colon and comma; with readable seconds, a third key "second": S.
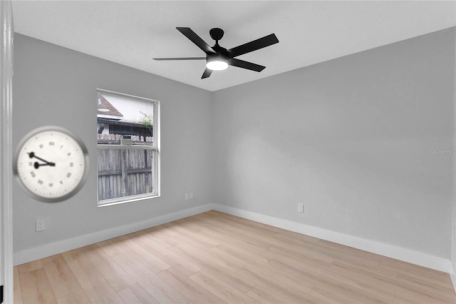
{"hour": 8, "minute": 49}
